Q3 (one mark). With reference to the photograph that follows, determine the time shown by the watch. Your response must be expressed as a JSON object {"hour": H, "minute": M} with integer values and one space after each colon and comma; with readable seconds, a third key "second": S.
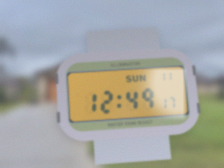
{"hour": 12, "minute": 49, "second": 17}
